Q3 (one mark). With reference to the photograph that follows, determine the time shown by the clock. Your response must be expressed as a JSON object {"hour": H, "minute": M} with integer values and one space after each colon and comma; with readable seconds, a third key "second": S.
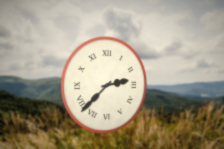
{"hour": 2, "minute": 38}
